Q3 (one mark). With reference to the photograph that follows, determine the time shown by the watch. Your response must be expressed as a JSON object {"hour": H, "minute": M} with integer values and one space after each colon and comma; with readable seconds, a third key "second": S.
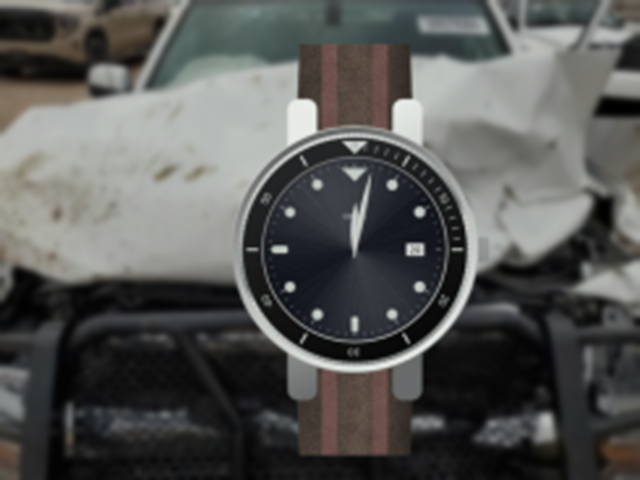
{"hour": 12, "minute": 2}
